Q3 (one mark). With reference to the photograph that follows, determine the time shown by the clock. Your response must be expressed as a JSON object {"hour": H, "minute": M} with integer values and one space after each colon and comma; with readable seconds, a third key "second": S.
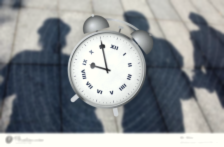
{"hour": 8, "minute": 55}
